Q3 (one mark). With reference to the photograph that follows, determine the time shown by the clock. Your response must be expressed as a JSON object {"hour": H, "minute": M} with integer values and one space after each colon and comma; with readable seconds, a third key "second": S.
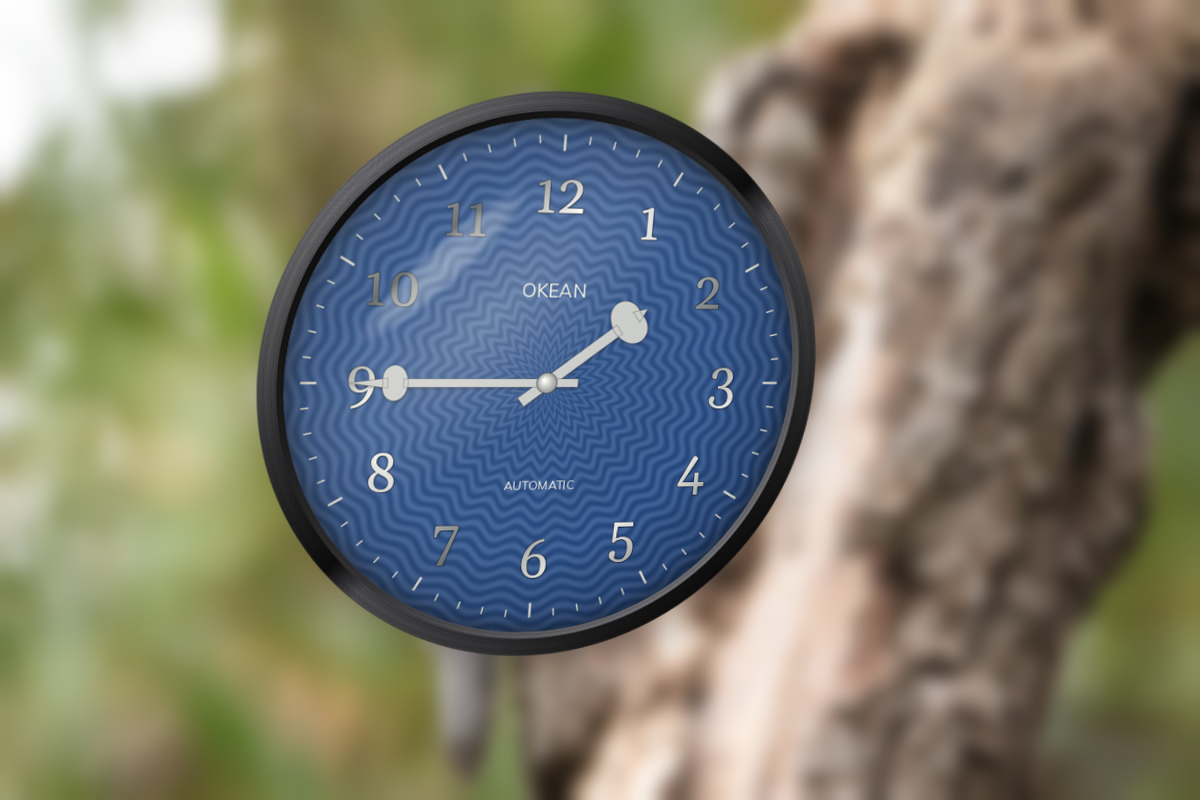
{"hour": 1, "minute": 45}
